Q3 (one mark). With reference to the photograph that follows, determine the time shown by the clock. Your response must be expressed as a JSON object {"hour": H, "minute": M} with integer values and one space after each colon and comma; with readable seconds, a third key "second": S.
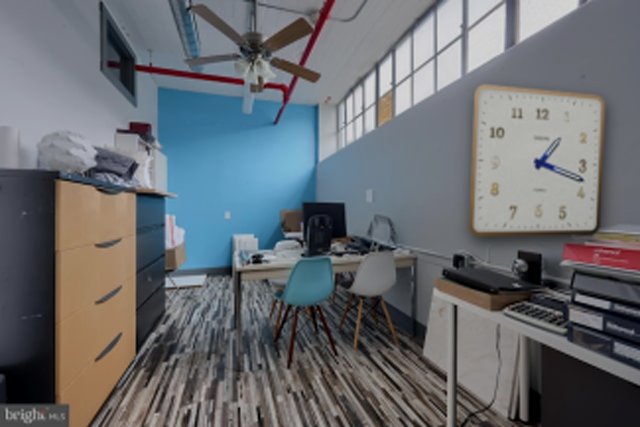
{"hour": 1, "minute": 18}
